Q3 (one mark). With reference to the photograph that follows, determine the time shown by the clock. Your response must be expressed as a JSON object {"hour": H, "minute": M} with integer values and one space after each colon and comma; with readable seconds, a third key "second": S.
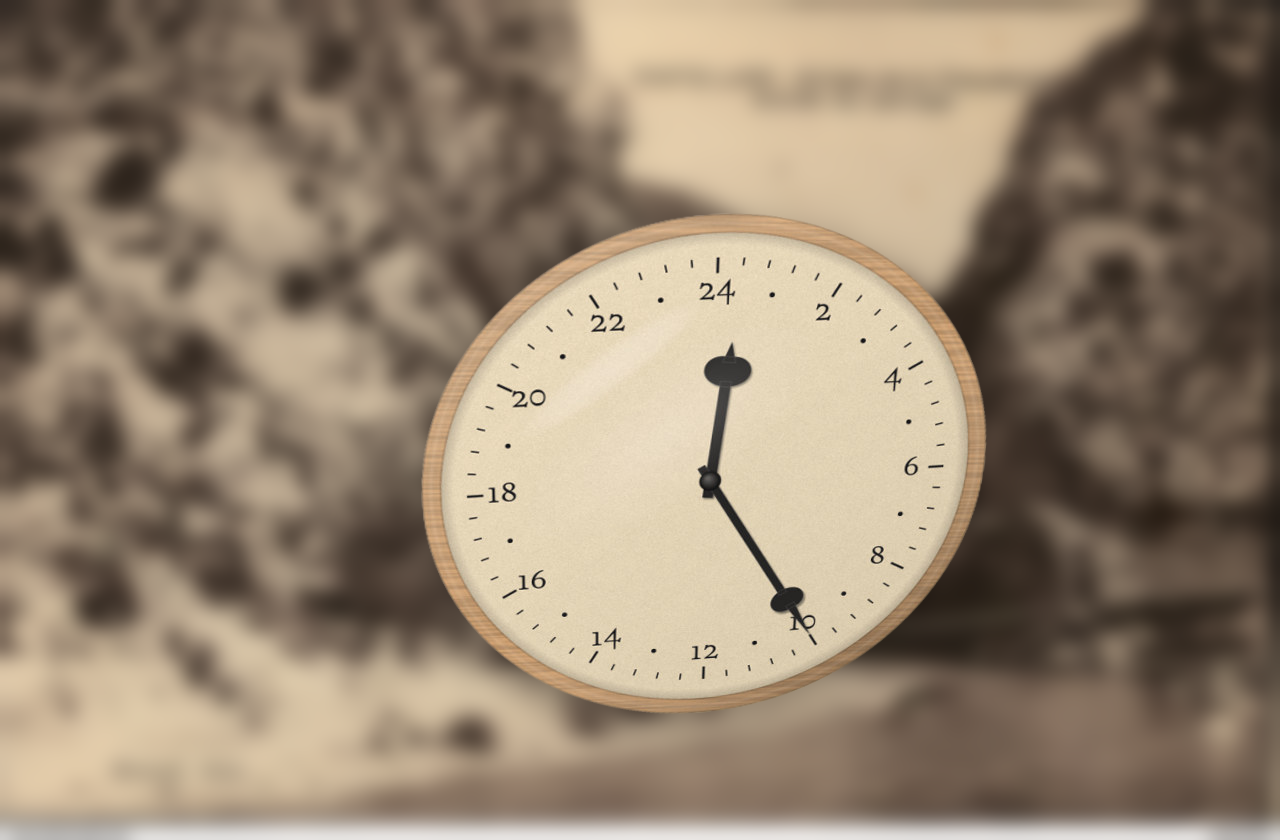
{"hour": 0, "minute": 25}
